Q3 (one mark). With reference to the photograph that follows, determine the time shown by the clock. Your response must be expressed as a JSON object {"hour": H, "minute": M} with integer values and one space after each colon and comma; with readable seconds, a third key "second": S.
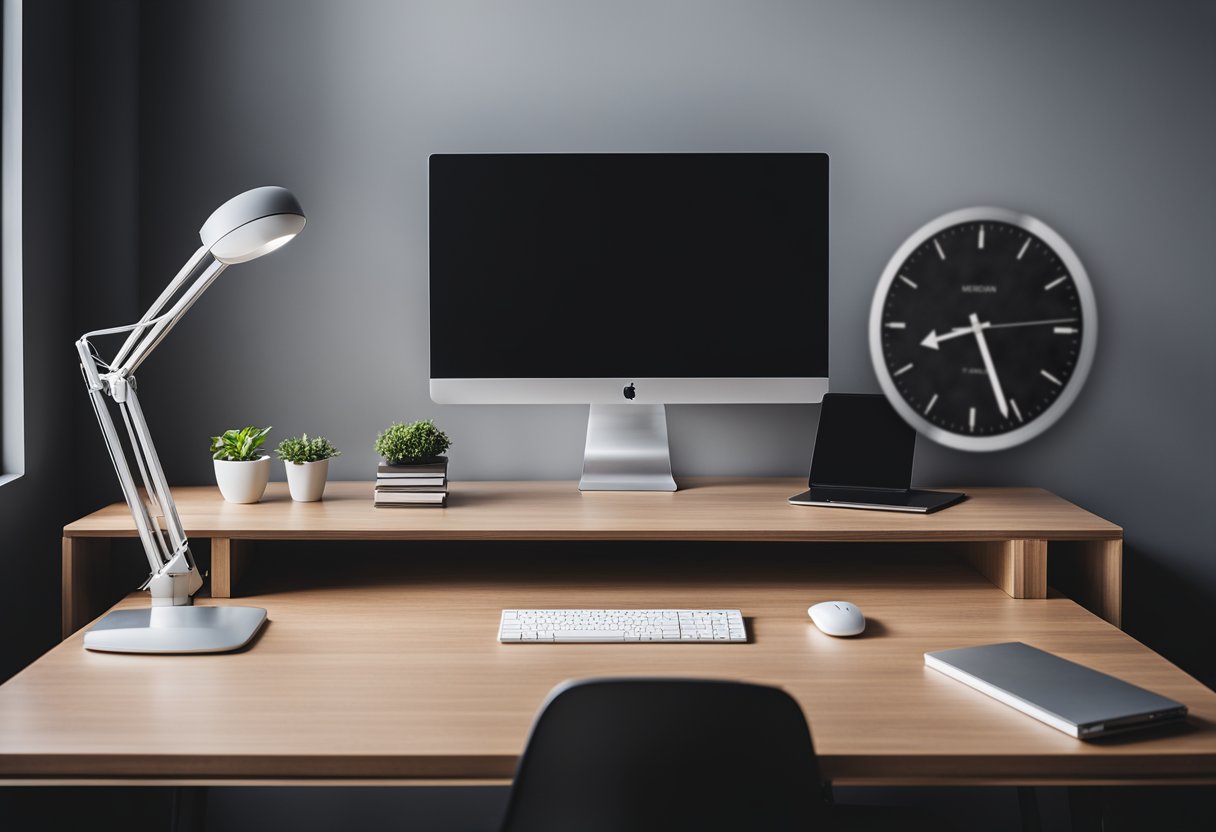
{"hour": 8, "minute": 26, "second": 14}
